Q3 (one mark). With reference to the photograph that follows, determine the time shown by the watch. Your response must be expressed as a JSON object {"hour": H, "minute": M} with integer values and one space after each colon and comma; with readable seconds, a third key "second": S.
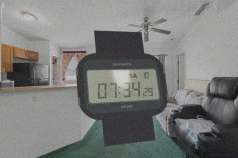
{"hour": 7, "minute": 34, "second": 29}
